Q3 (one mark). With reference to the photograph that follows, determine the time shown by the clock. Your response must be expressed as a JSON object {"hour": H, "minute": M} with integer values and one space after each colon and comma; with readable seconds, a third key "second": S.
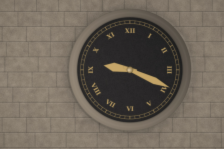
{"hour": 9, "minute": 19}
